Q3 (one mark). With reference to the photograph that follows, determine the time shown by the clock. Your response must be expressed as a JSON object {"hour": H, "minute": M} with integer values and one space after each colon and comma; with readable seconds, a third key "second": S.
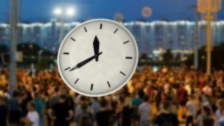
{"hour": 11, "minute": 39}
